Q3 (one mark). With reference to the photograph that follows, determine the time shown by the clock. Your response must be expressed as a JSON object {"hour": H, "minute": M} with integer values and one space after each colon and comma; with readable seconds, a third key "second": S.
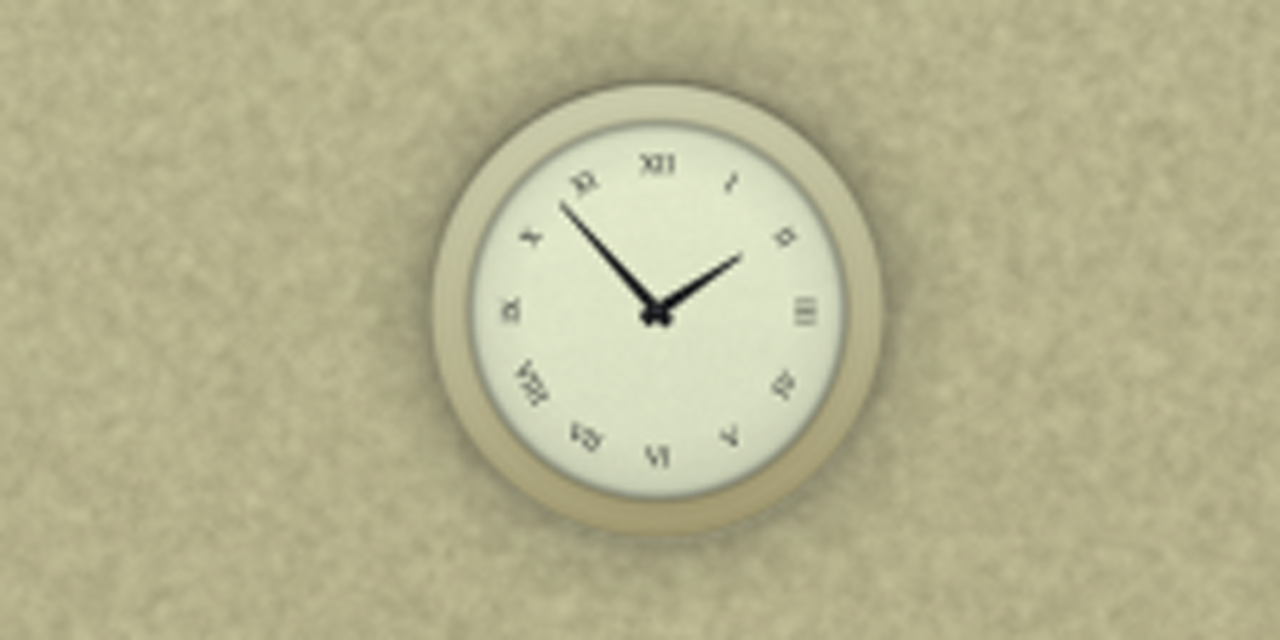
{"hour": 1, "minute": 53}
